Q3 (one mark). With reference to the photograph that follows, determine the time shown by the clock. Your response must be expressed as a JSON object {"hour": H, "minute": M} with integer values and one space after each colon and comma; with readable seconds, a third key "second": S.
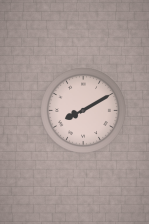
{"hour": 8, "minute": 10}
